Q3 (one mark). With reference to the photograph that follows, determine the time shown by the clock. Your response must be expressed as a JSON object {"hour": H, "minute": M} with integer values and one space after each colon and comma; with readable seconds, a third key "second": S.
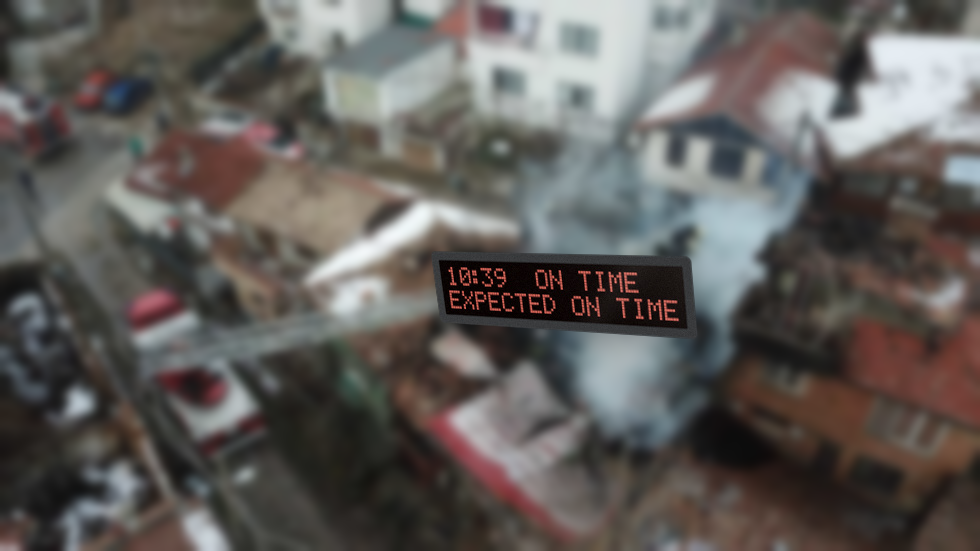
{"hour": 10, "minute": 39}
